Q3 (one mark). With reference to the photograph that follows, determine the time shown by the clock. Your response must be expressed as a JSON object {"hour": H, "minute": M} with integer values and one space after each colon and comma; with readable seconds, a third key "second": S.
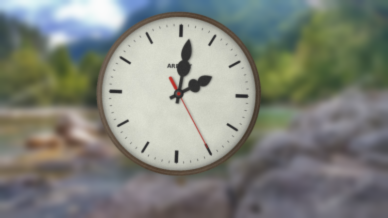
{"hour": 2, "minute": 1, "second": 25}
